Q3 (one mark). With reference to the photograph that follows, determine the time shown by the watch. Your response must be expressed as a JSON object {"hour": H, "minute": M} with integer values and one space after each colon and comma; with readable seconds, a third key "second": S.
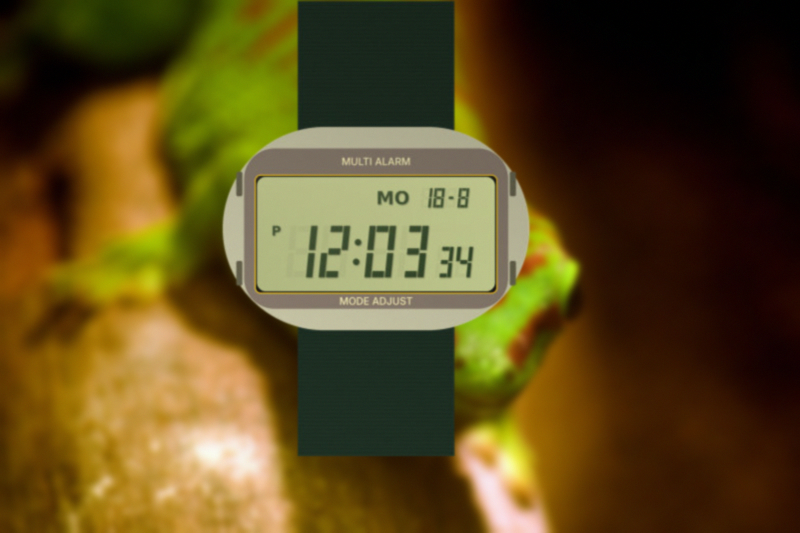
{"hour": 12, "minute": 3, "second": 34}
